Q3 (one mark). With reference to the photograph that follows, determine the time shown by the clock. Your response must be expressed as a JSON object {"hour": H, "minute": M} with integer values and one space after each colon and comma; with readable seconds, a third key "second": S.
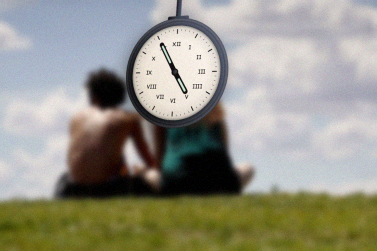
{"hour": 4, "minute": 55}
